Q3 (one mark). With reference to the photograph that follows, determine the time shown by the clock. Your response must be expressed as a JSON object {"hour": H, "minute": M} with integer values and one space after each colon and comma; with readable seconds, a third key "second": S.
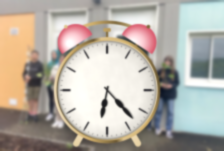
{"hour": 6, "minute": 23}
